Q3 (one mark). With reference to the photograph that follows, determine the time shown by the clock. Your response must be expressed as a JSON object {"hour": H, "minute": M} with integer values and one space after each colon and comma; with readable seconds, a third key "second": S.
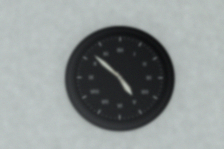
{"hour": 4, "minute": 52}
